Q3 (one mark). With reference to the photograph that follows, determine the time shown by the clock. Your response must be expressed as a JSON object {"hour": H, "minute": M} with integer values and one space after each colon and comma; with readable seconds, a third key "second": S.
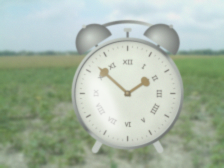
{"hour": 1, "minute": 52}
